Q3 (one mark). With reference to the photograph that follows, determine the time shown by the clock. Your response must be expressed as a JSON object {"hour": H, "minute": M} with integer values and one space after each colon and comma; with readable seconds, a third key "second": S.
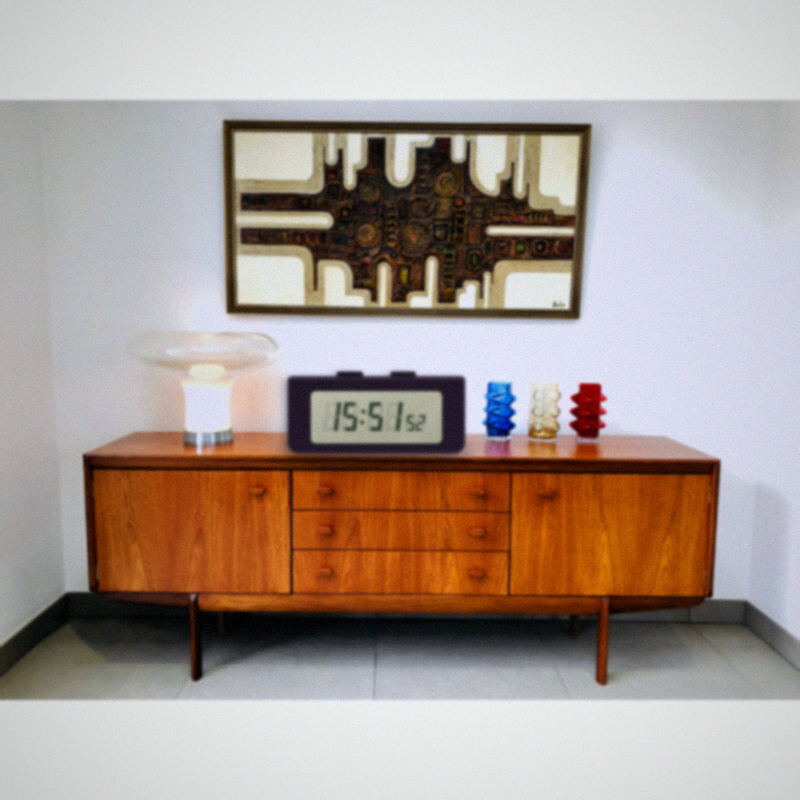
{"hour": 15, "minute": 51, "second": 52}
